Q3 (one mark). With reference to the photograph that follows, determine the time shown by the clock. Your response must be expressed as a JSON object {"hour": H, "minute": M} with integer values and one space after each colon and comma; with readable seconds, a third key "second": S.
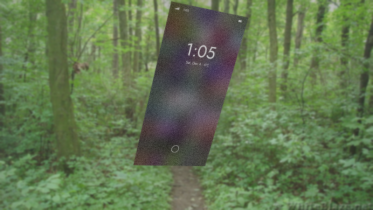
{"hour": 1, "minute": 5}
